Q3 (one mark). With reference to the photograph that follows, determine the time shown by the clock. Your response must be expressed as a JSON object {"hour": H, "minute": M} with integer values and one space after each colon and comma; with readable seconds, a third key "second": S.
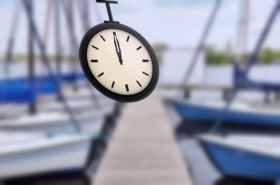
{"hour": 12, "minute": 0}
